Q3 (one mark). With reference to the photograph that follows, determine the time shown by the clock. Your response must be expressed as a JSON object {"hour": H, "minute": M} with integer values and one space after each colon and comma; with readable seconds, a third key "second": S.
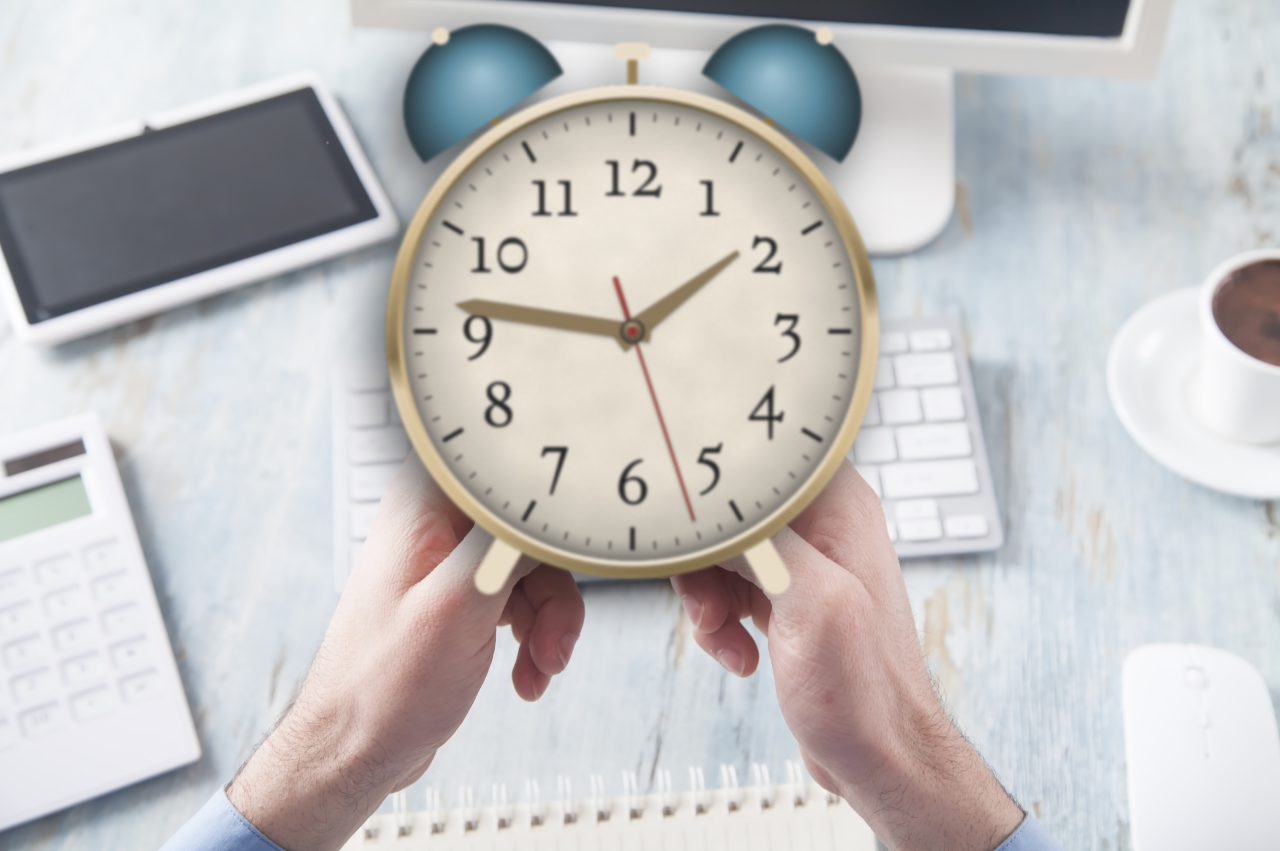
{"hour": 1, "minute": 46, "second": 27}
